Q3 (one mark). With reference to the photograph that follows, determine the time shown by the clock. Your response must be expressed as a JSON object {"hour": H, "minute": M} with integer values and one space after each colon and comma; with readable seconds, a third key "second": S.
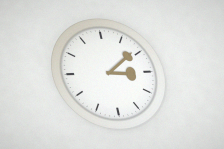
{"hour": 3, "minute": 9}
